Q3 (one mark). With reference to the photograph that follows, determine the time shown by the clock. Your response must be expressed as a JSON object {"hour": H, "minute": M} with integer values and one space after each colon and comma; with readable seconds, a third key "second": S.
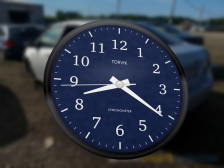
{"hour": 8, "minute": 20, "second": 44}
